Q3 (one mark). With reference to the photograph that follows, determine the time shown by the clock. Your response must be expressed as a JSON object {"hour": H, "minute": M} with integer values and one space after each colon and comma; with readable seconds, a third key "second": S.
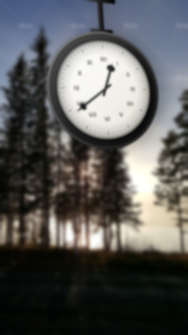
{"hour": 12, "minute": 39}
